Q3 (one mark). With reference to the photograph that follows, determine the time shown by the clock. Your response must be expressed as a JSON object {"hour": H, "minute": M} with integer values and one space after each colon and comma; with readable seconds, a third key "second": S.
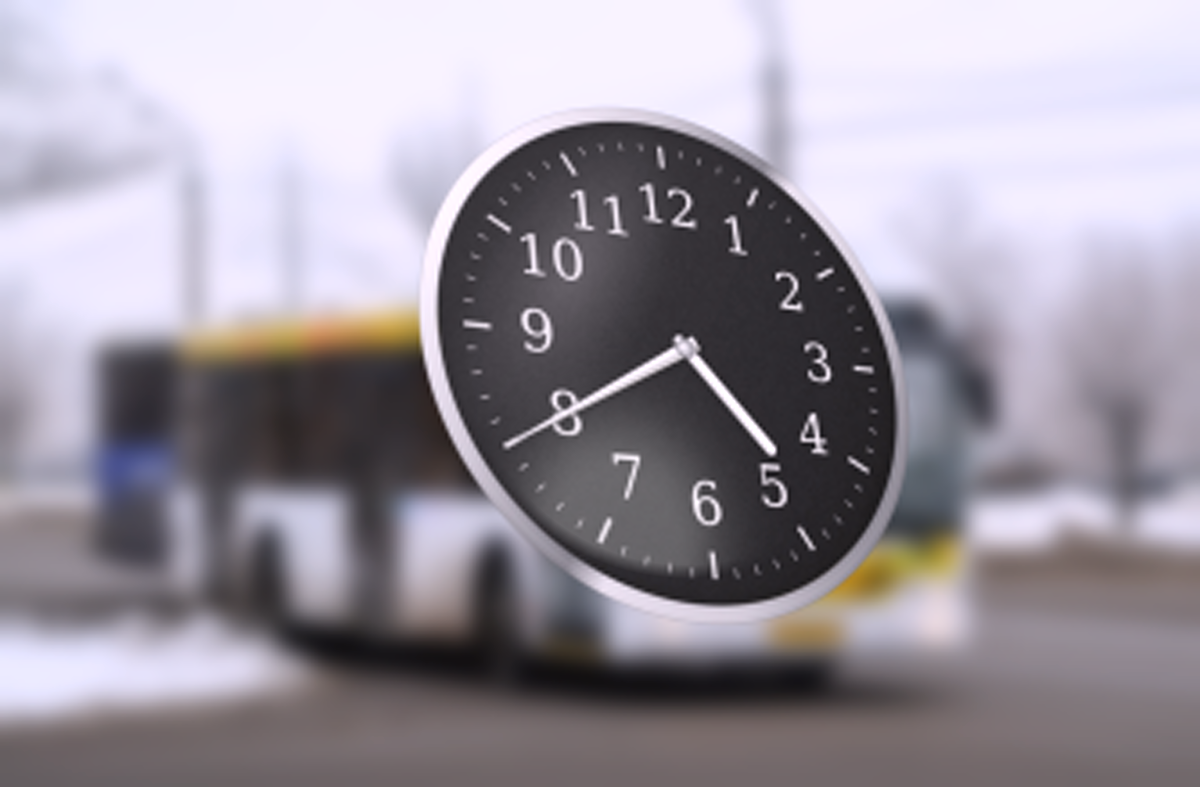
{"hour": 4, "minute": 40}
